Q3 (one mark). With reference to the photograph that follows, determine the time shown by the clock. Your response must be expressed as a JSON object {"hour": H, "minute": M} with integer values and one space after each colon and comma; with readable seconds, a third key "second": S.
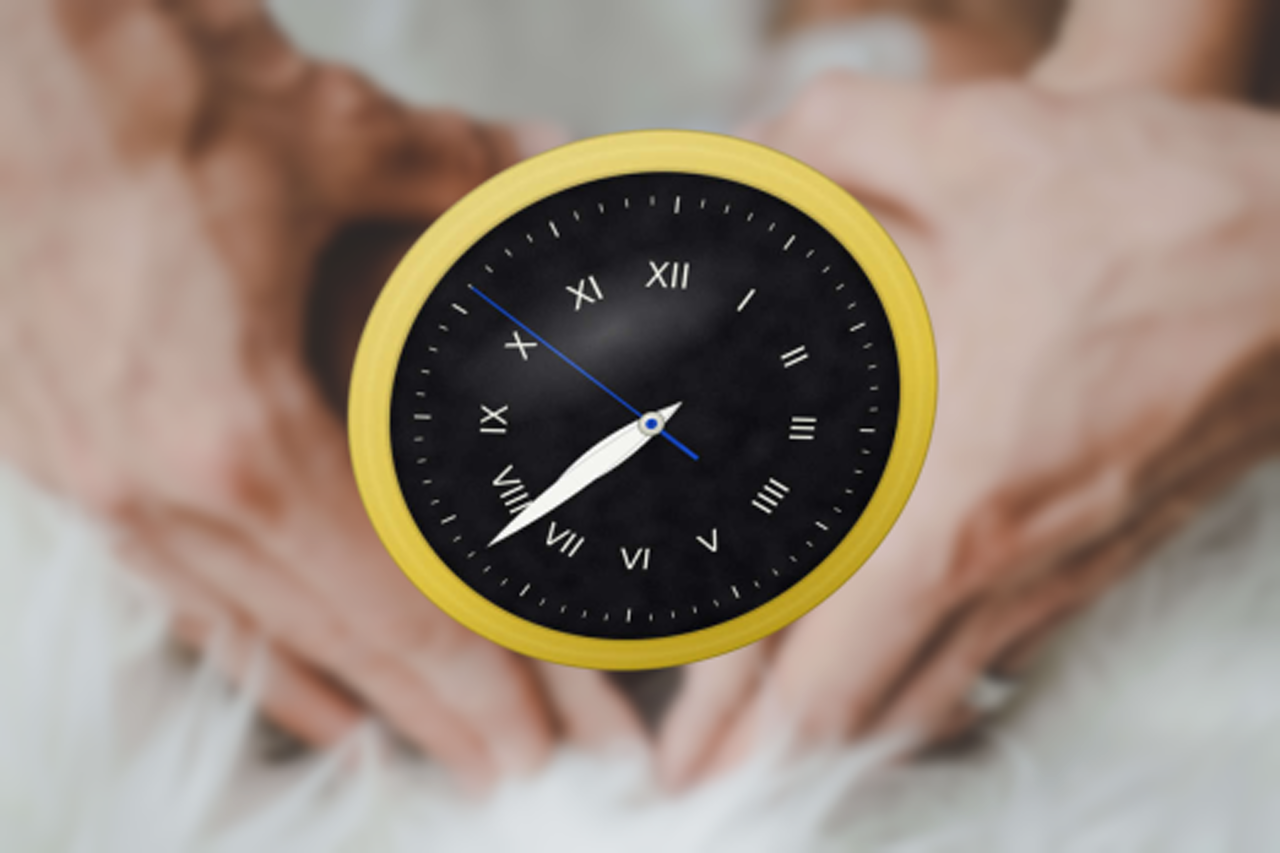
{"hour": 7, "minute": 37, "second": 51}
